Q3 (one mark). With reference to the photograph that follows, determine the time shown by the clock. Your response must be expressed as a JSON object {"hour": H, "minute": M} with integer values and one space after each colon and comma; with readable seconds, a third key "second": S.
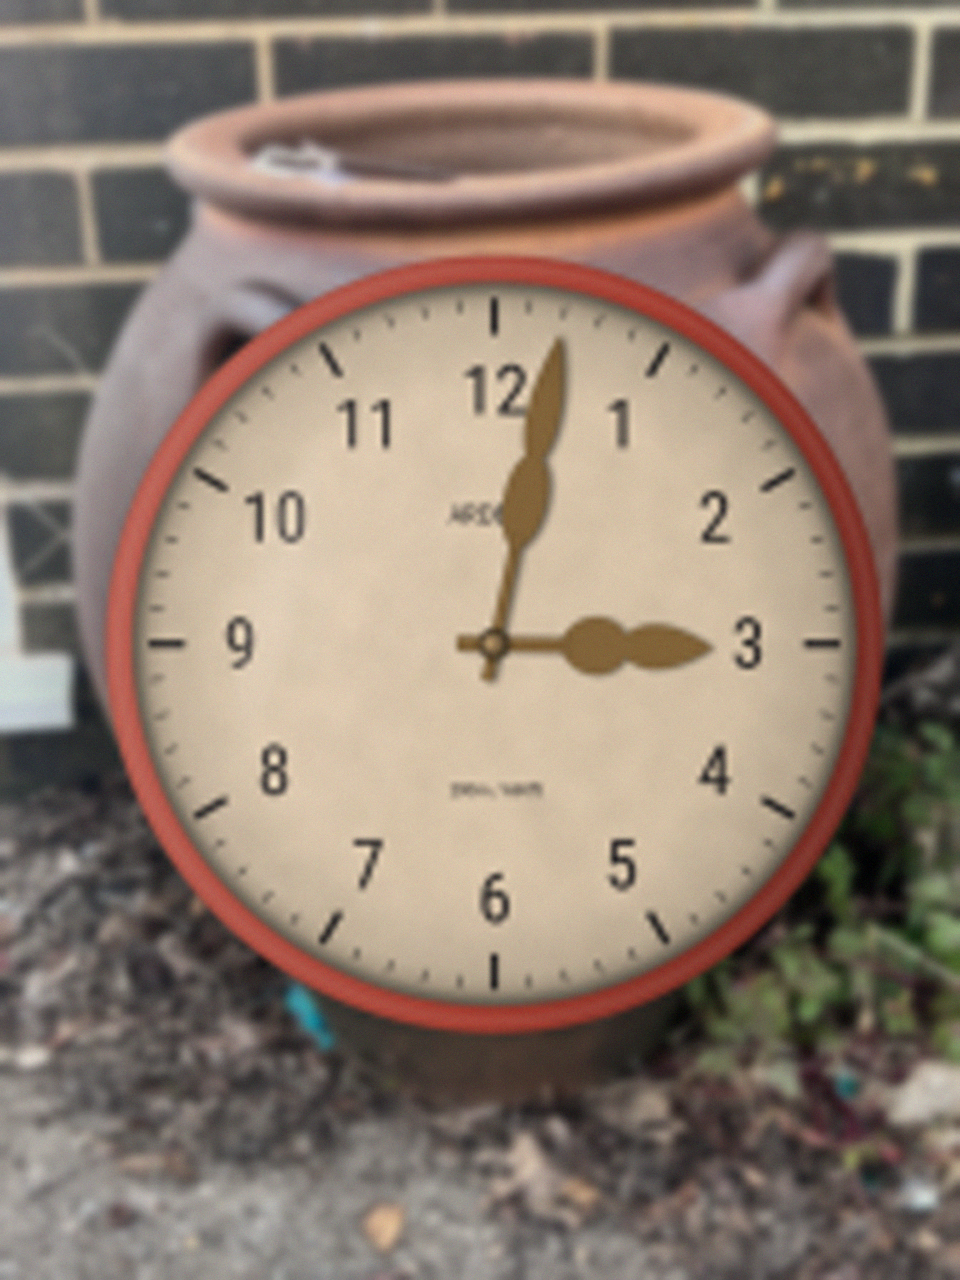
{"hour": 3, "minute": 2}
